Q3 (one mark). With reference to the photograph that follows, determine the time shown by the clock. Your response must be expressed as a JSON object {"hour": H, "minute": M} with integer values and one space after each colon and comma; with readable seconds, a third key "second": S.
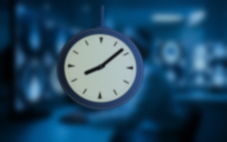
{"hour": 8, "minute": 8}
